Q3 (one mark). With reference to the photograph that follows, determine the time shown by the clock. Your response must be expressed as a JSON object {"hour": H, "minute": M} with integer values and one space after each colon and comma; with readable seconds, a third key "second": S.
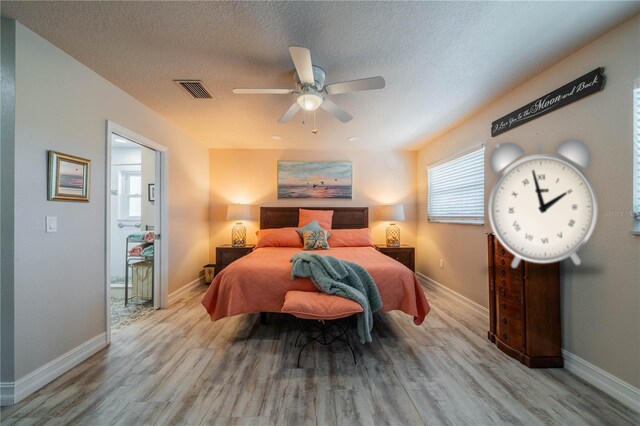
{"hour": 1, "minute": 58}
